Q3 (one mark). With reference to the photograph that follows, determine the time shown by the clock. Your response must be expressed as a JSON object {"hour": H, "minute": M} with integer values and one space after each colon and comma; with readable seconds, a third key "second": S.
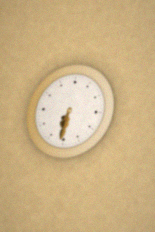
{"hour": 6, "minute": 31}
